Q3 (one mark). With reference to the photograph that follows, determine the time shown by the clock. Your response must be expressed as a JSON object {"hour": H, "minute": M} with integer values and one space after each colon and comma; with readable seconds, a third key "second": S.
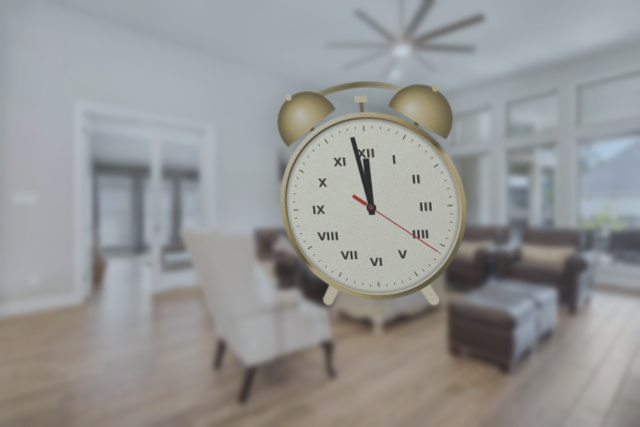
{"hour": 11, "minute": 58, "second": 21}
